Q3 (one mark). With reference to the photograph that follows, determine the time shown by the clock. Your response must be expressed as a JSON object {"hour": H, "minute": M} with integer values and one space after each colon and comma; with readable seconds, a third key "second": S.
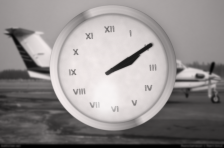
{"hour": 2, "minute": 10}
